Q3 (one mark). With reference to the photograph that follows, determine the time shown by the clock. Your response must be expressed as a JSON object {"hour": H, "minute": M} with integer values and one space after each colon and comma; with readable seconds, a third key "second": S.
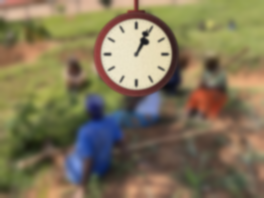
{"hour": 1, "minute": 4}
